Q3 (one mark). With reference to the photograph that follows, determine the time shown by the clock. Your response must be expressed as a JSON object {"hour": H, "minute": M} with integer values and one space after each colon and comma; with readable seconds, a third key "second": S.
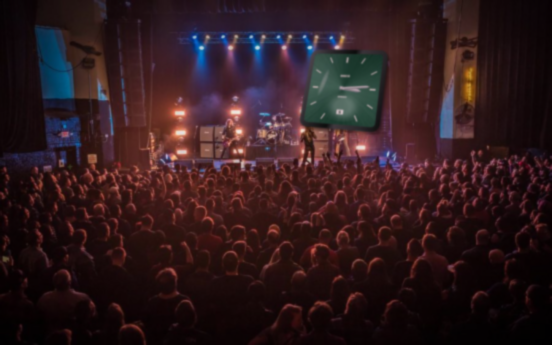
{"hour": 3, "minute": 14}
